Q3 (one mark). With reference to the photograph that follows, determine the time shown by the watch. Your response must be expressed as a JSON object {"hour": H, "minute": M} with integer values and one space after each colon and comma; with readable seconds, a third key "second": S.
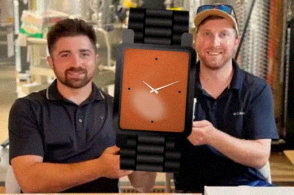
{"hour": 10, "minute": 11}
